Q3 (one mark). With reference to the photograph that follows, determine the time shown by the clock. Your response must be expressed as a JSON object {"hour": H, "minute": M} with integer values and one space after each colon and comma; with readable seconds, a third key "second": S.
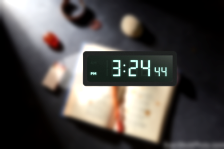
{"hour": 3, "minute": 24, "second": 44}
